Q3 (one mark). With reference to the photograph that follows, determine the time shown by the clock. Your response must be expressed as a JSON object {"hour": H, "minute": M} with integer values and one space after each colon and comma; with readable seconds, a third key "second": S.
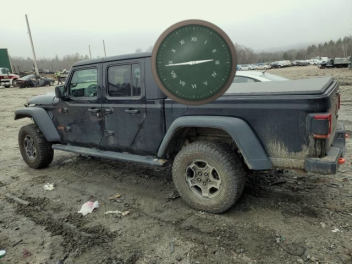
{"hour": 2, "minute": 44}
